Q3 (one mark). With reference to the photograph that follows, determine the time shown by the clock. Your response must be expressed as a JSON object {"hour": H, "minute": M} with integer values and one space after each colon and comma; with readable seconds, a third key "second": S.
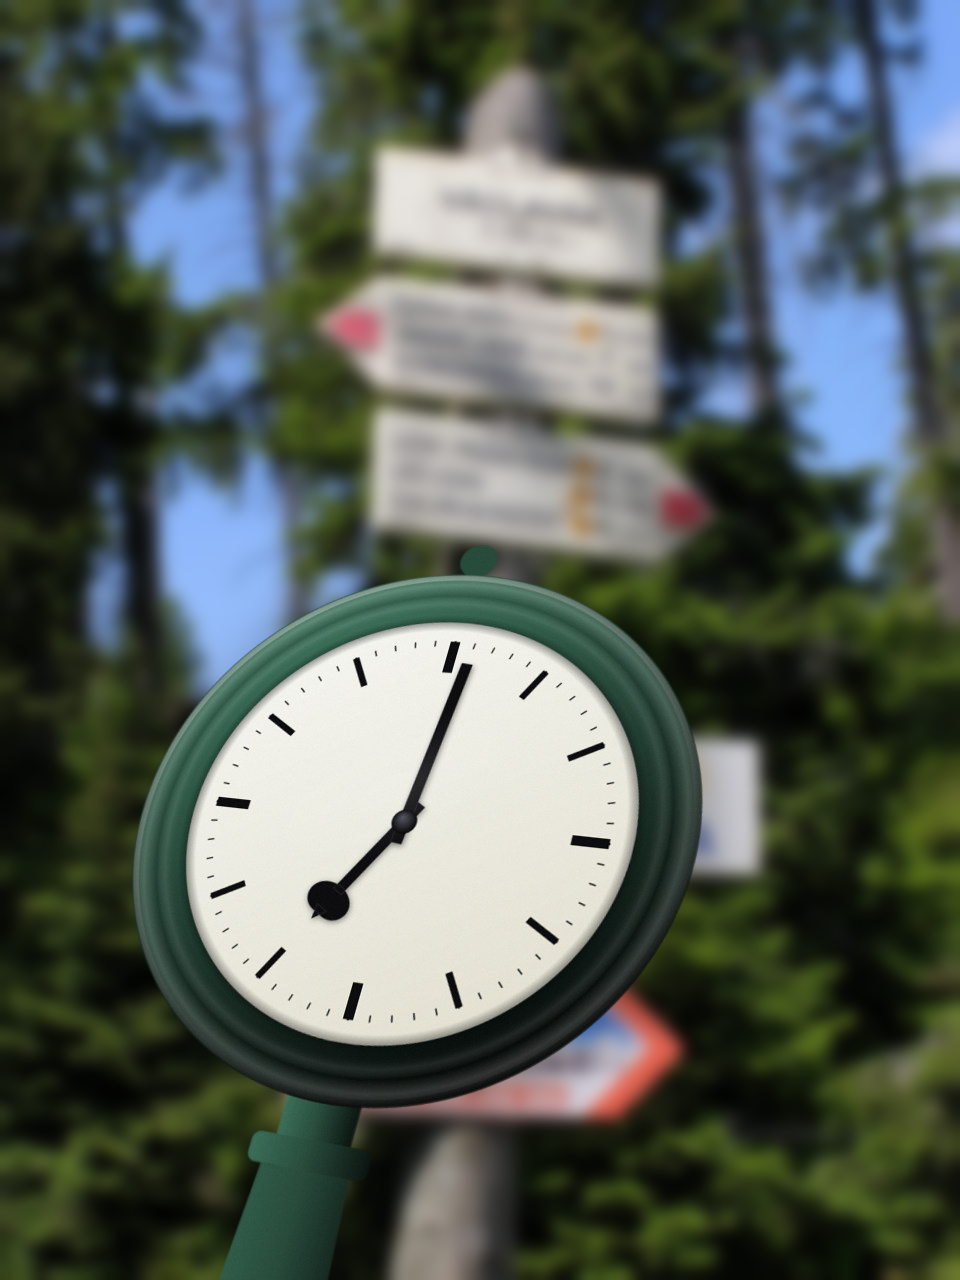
{"hour": 7, "minute": 1}
